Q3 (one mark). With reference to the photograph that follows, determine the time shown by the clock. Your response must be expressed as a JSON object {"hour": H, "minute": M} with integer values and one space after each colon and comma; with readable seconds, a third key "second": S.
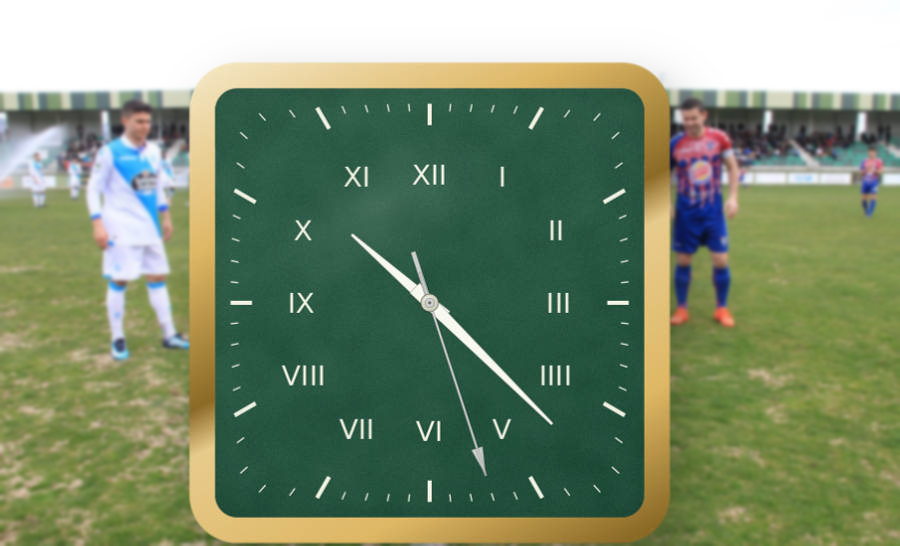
{"hour": 10, "minute": 22, "second": 27}
